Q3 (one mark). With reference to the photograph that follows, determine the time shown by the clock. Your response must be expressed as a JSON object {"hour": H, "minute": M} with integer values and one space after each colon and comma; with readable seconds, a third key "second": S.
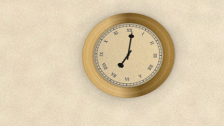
{"hour": 7, "minute": 1}
